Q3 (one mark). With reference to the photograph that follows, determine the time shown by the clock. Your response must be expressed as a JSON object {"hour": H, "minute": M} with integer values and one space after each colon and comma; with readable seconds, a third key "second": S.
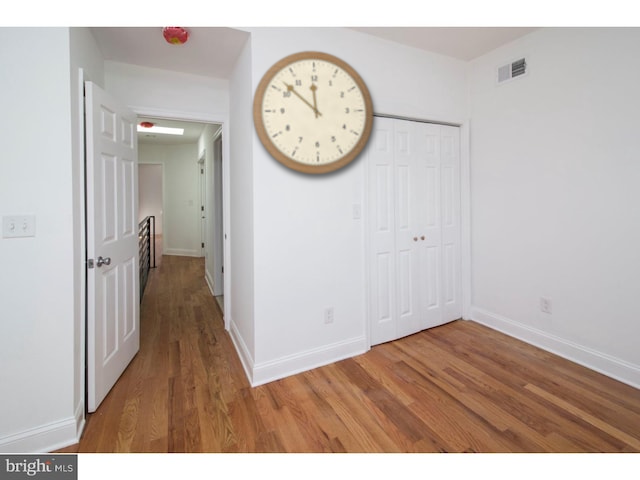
{"hour": 11, "minute": 52}
